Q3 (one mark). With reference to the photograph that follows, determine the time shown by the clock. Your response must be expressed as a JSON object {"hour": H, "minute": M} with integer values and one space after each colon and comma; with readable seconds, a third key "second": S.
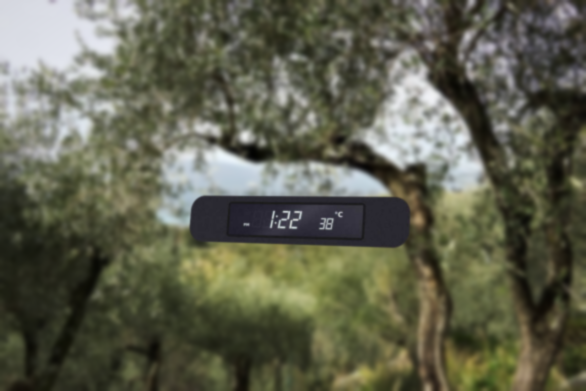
{"hour": 1, "minute": 22}
